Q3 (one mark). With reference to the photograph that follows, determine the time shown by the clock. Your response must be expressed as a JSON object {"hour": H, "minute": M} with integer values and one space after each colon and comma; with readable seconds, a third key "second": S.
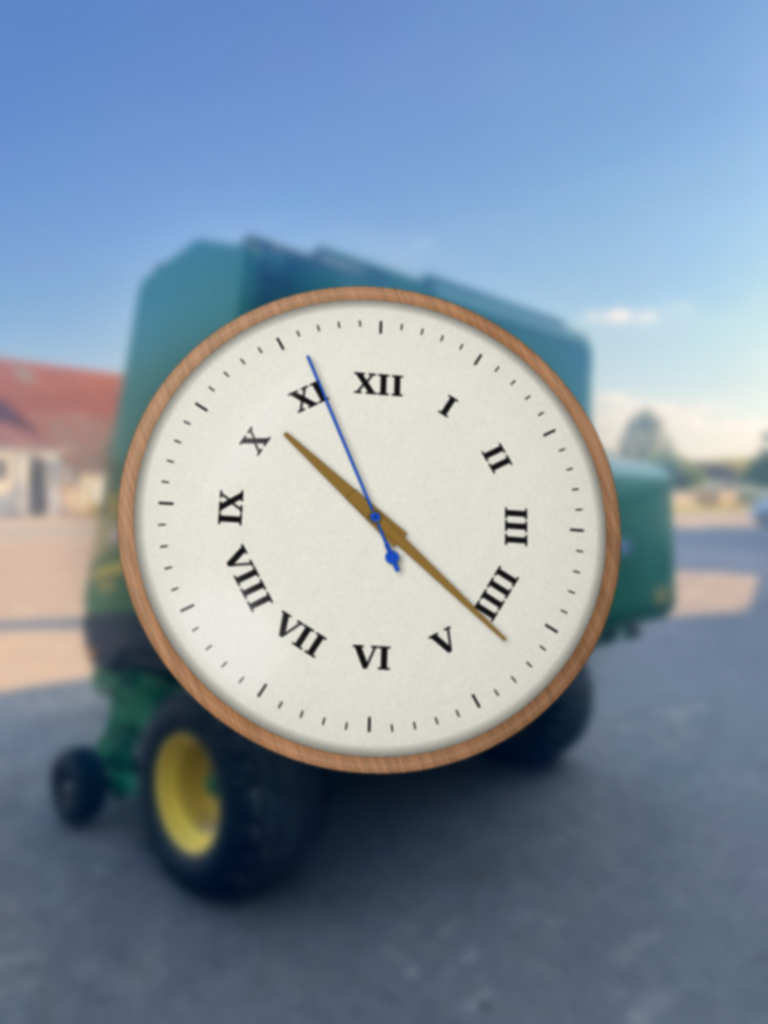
{"hour": 10, "minute": 21, "second": 56}
